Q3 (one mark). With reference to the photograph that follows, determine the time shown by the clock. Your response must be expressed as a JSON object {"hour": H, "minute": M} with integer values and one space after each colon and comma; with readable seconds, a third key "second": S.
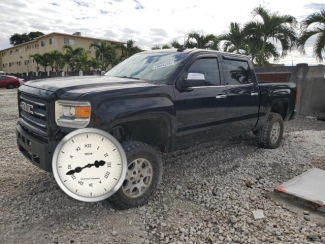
{"hour": 2, "minute": 42}
